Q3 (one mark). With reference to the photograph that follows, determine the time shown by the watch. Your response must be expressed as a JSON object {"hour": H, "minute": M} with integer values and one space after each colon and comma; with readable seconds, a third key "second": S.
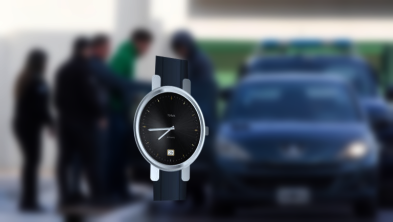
{"hour": 7, "minute": 44}
